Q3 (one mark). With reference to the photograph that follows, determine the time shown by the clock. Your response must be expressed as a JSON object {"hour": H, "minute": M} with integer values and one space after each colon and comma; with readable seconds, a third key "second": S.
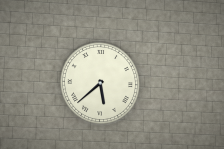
{"hour": 5, "minute": 38}
